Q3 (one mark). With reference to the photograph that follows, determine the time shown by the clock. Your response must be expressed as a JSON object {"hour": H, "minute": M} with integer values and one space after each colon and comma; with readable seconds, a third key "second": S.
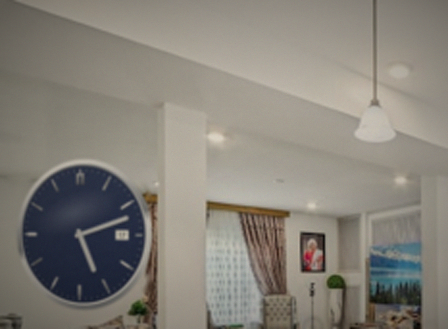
{"hour": 5, "minute": 12}
